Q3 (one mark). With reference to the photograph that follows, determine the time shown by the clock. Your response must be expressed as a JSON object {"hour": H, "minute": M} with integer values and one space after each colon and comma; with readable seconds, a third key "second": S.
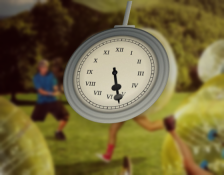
{"hour": 5, "minute": 27}
